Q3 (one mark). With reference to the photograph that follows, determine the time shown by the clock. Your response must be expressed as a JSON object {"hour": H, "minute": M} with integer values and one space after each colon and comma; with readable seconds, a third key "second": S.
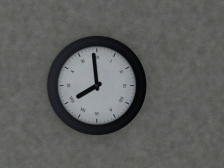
{"hour": 7, "minute": 59}
